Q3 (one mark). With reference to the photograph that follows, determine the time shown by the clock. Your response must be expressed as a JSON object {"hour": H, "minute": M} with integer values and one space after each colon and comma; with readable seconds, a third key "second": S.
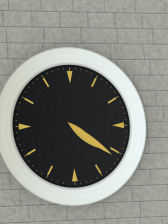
{"hour": 4, "minute": 21}
